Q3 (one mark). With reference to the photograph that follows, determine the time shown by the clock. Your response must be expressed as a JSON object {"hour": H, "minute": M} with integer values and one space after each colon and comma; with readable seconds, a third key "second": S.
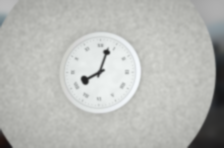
{"hour": 8, "minute": 3}
